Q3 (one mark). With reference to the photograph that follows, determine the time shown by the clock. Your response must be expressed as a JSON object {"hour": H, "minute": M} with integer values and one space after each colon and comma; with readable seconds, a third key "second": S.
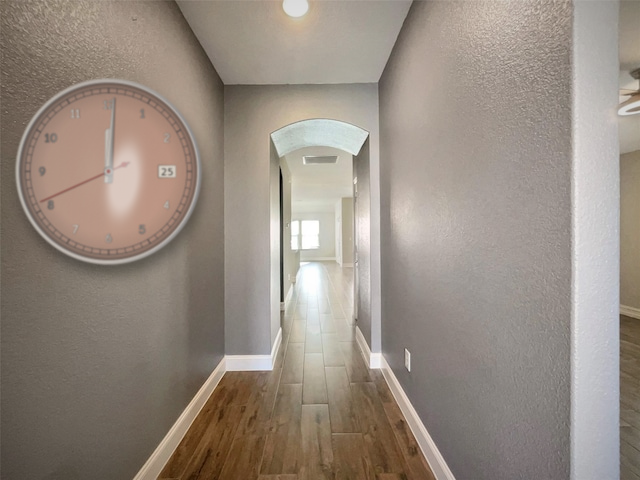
{"hour": 12, "minute": 0, "second": 41}
